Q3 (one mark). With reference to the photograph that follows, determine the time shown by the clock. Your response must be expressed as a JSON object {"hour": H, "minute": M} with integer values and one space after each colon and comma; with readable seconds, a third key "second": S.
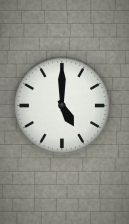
{"hour": 5, "minute": 0}
